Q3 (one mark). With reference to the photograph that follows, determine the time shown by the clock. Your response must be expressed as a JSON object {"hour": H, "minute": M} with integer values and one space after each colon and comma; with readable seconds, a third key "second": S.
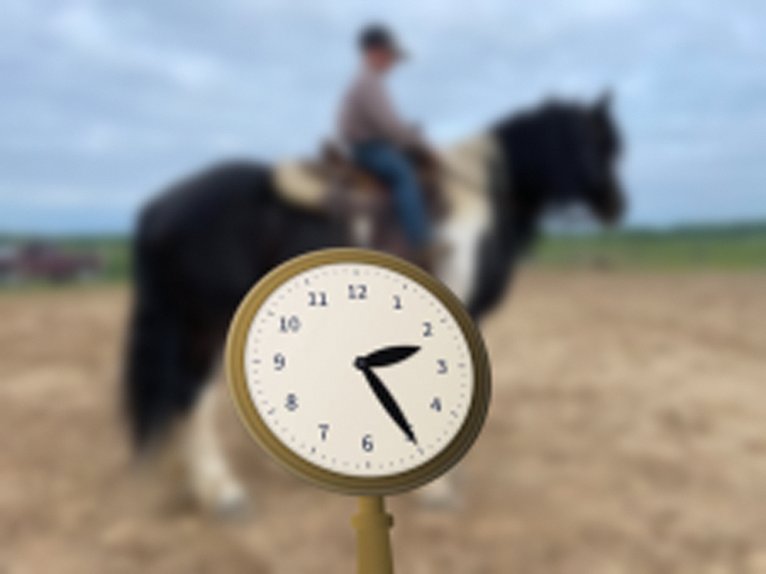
{"hour": 2, "minute": 25}
